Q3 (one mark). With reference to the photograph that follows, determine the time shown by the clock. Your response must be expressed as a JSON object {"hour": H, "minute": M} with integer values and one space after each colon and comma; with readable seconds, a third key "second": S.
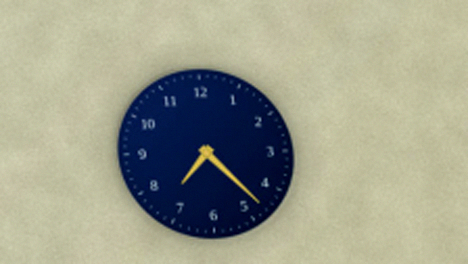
{"hour": 7, "minute": 23}
